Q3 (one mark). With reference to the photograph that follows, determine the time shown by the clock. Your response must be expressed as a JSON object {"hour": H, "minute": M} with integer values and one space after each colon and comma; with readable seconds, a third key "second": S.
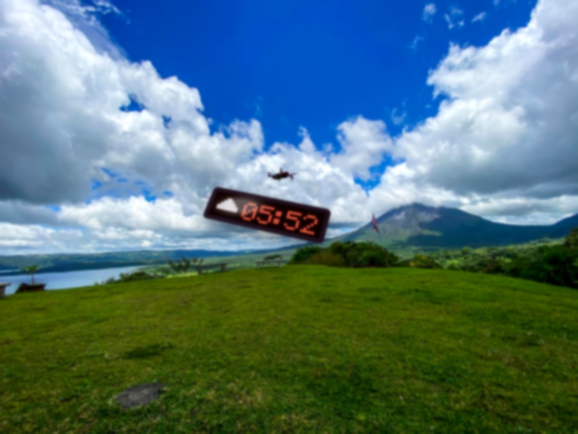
{"hour": 5, "minute": 52}
